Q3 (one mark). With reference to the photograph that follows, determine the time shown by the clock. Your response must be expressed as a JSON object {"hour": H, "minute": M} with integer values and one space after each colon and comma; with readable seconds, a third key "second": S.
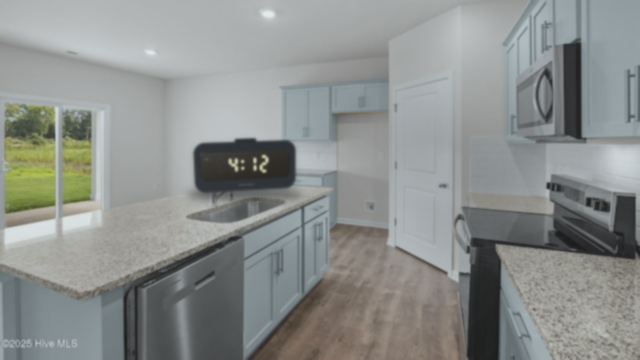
{"hour": 4, "minute": 12}
